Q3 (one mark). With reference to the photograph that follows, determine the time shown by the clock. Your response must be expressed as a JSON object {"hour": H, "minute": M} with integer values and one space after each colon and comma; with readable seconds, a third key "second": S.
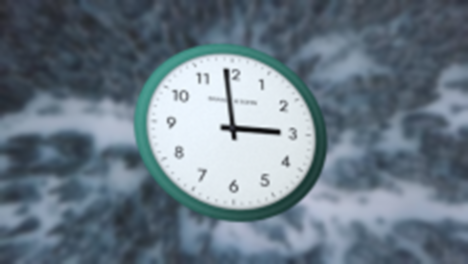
{"hour": 2, "minute": 59}
